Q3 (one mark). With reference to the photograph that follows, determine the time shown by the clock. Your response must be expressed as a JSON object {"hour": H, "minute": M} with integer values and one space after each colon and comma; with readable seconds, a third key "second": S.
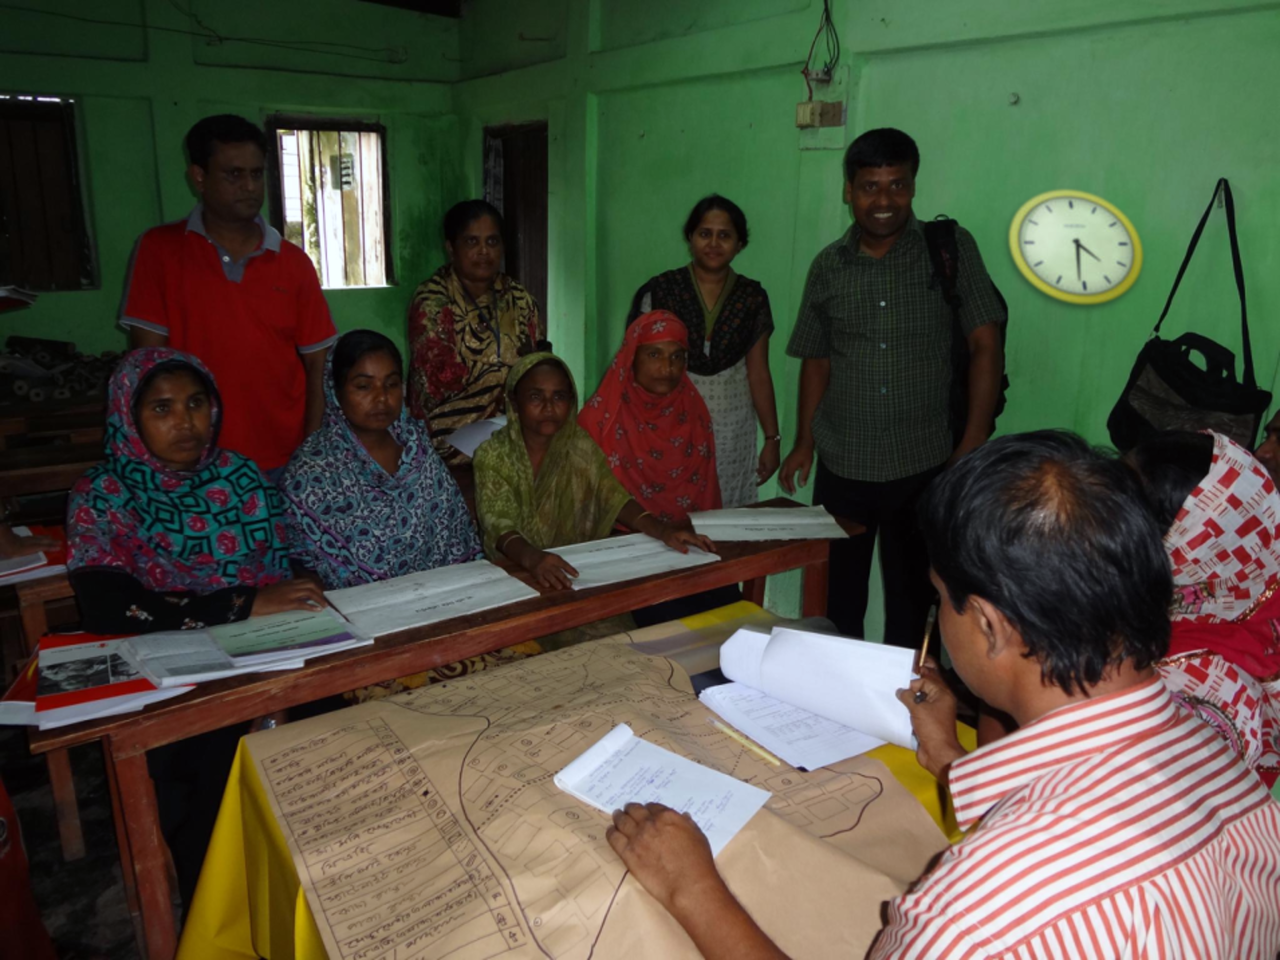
{"hour": 4, "minute": 31}
